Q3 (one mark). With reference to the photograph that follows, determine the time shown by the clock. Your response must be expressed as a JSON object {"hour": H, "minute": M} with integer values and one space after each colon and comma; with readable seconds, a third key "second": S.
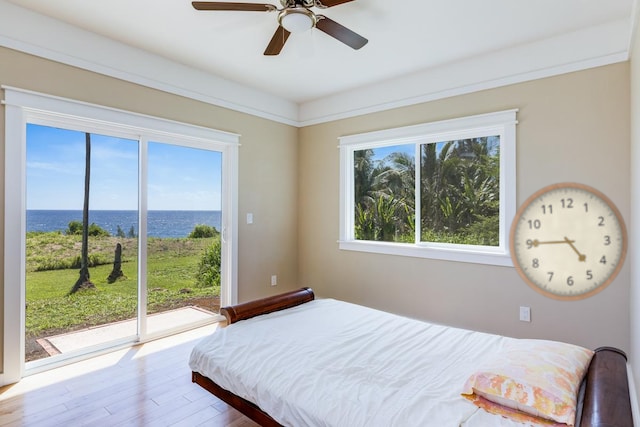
{"hour": 4, "minute": 45}
